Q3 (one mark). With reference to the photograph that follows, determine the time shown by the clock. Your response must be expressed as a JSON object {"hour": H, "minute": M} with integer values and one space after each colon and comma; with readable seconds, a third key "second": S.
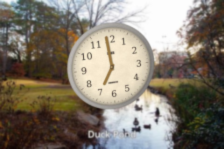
{"hour": 6, "minute": 59}
